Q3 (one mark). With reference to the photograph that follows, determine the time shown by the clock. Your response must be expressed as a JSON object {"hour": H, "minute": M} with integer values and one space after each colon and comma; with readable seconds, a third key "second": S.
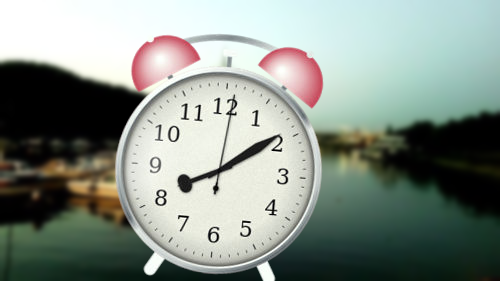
{"hour": 8, "minute": 9, "second": 1}
